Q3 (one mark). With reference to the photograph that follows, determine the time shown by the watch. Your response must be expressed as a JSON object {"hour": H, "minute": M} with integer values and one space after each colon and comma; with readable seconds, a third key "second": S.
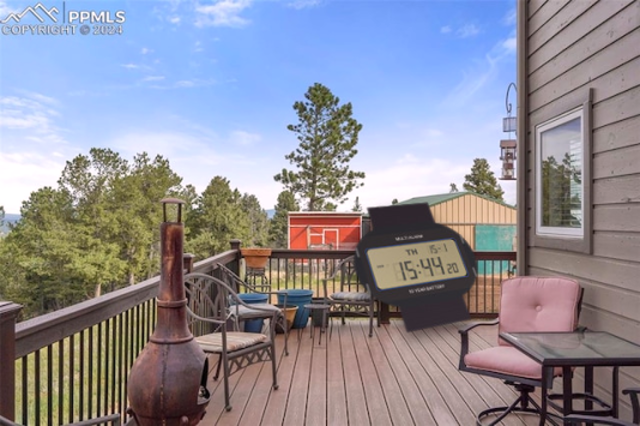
{"hour": 15, "minute": 44, "second": 20}
